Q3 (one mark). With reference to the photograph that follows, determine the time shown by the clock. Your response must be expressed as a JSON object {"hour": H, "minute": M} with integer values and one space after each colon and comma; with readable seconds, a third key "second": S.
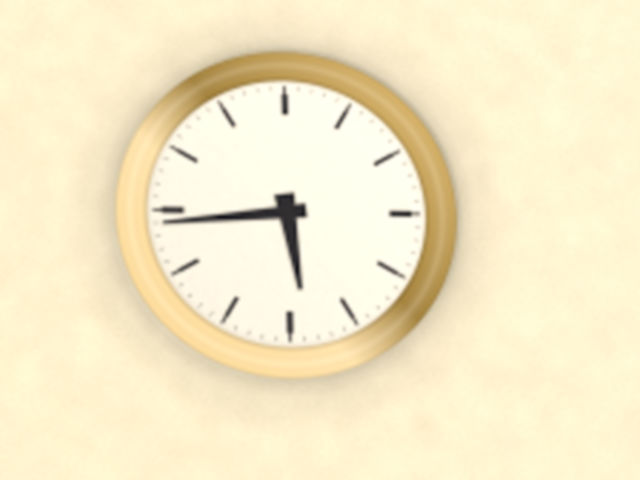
{"hour": 5, "minute": 44}
